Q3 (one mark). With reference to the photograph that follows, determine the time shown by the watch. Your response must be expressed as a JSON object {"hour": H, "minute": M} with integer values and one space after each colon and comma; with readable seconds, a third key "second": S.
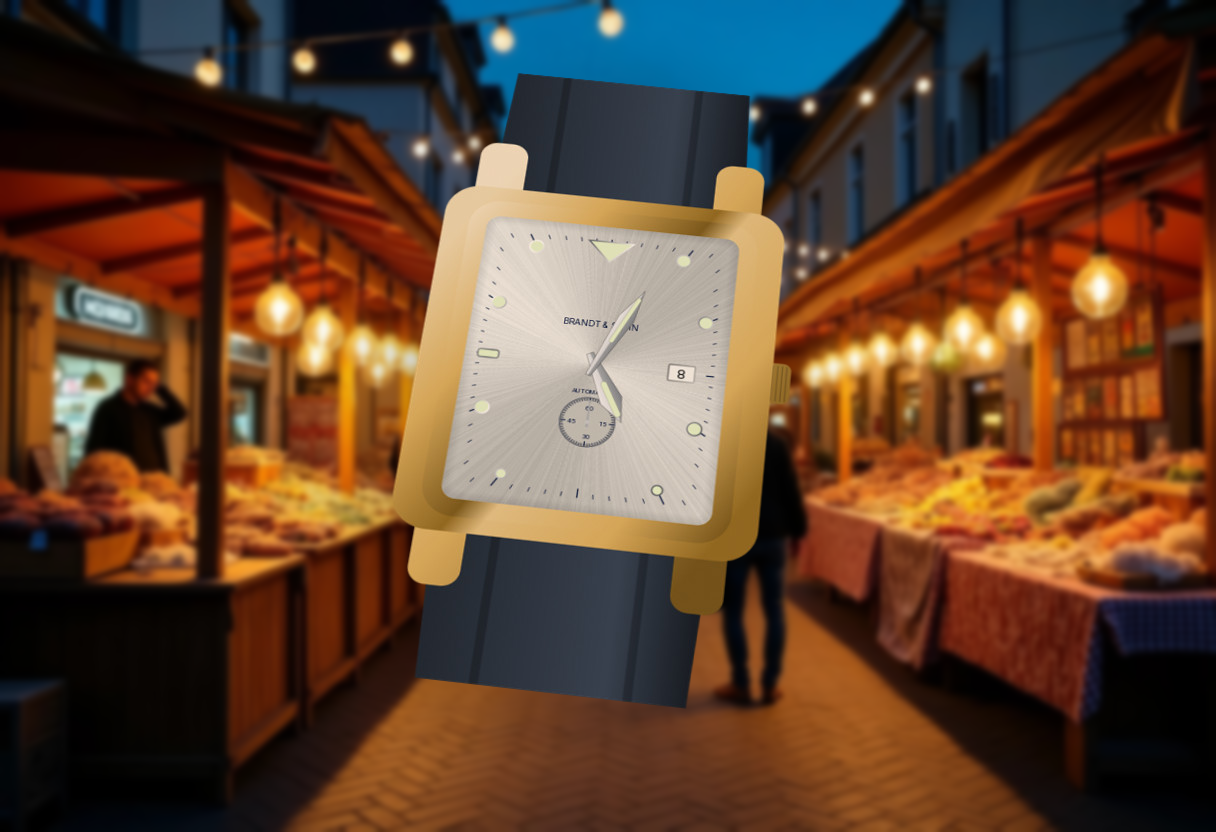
{"hour": 5, "minute": 4}
